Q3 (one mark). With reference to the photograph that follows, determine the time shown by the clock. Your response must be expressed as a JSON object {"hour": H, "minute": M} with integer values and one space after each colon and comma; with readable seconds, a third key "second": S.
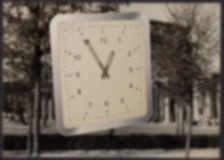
{"hour": 12, "minute": 55}
